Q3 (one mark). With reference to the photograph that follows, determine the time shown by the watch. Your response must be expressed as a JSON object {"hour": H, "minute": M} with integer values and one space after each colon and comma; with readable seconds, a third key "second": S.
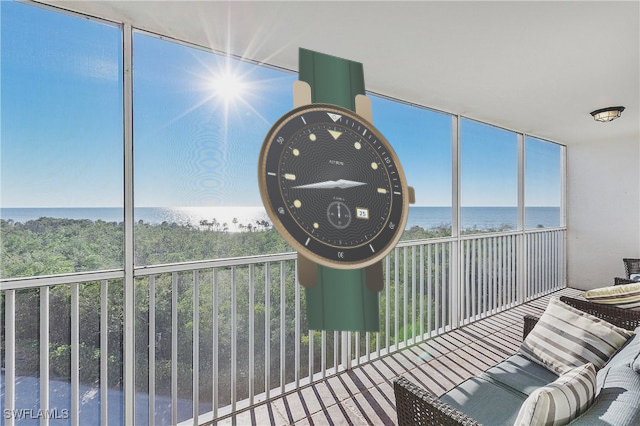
{"hour": 2, "minute": 43}
